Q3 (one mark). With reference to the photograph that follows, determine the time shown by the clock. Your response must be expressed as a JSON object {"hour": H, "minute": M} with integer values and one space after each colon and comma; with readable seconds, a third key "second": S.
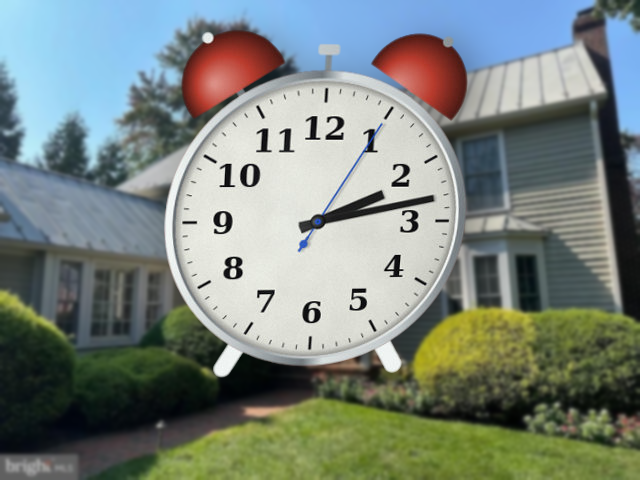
{"hour": 2, "minute": 13, "second": 5}
